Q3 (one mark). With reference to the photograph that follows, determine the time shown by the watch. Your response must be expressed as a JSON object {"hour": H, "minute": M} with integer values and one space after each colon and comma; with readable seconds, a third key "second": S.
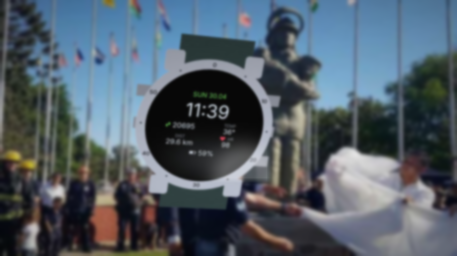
{"hour": 11, "minute": 39}
